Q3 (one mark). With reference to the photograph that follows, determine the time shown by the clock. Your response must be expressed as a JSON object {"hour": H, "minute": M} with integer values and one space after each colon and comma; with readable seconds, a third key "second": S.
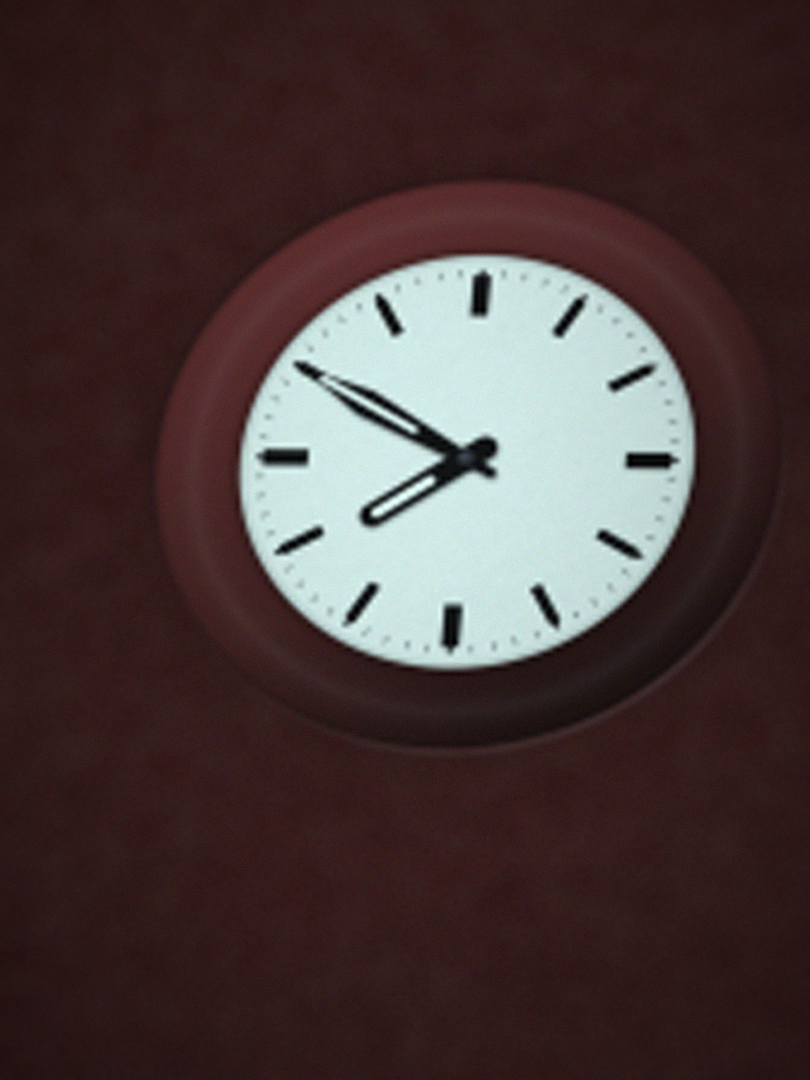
{"hour": 7, "minute": 50}
